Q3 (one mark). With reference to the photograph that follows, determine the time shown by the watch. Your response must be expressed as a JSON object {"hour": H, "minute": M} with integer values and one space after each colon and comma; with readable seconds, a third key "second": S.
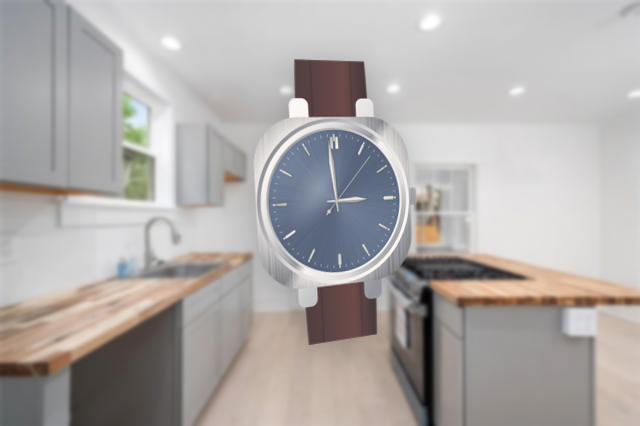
{"hour": 2, "minute": 59, "second": 7}
